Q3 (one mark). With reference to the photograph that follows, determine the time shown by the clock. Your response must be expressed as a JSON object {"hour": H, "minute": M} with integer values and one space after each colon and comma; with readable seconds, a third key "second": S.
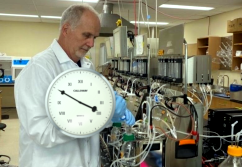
{"hour": 3, "minute": 50}
